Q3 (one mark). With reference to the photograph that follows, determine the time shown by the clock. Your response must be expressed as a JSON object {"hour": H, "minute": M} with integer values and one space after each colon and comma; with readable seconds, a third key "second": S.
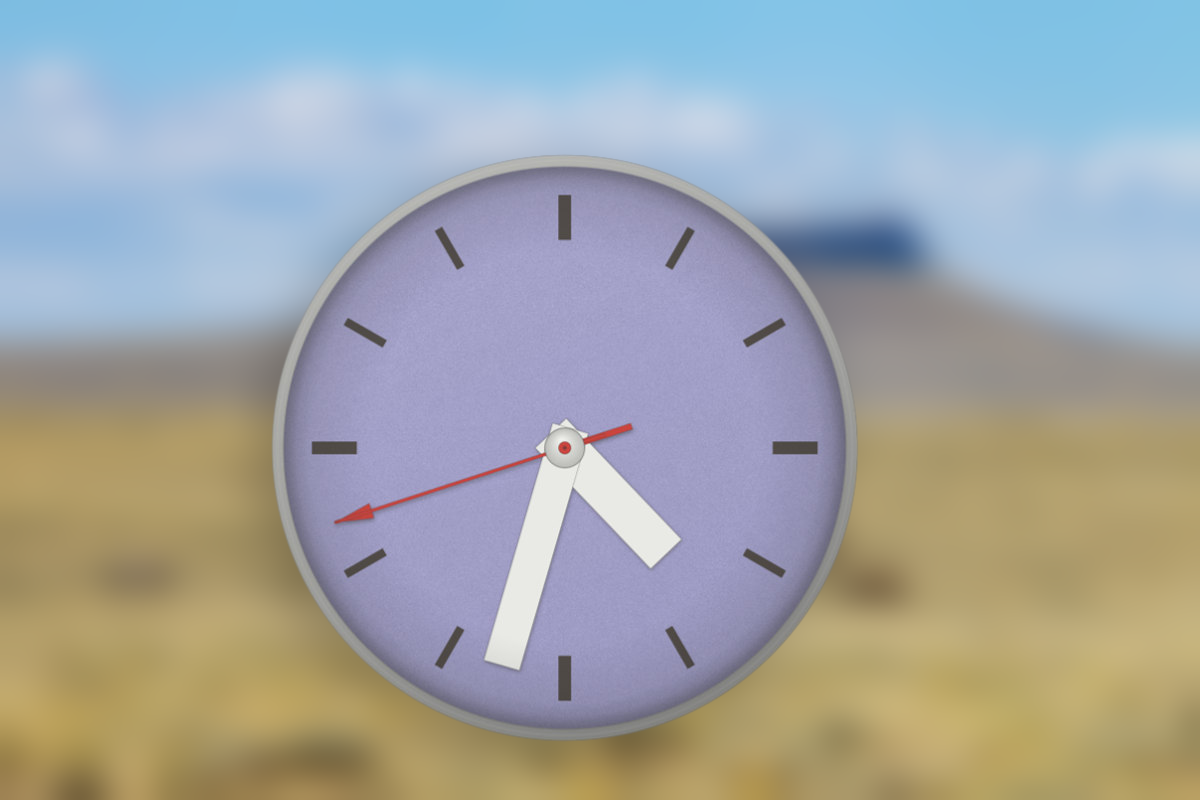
{"hour": 4, "minute": 32, "second": 42}
